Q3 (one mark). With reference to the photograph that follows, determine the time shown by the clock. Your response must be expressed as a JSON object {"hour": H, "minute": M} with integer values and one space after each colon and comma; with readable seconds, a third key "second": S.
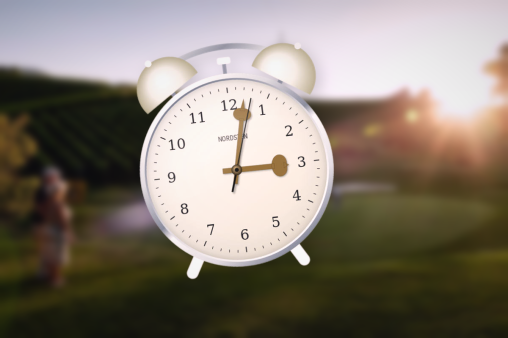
{"hour": 3, "minute": 2, "second": 3}
